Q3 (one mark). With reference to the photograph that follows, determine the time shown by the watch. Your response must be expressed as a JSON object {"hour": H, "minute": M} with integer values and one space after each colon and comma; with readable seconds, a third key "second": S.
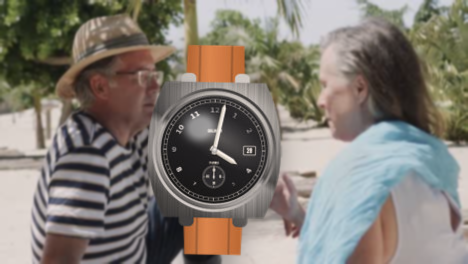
{"hour": 4, "minute": 2}
